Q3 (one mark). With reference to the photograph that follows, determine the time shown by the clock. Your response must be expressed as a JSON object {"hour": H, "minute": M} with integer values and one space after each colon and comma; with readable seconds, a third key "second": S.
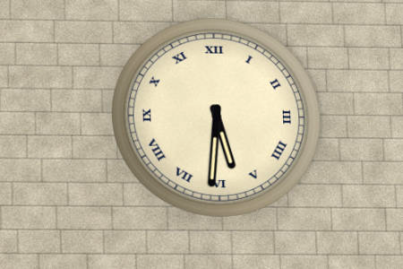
{"hour": 5, "minute": 31}
